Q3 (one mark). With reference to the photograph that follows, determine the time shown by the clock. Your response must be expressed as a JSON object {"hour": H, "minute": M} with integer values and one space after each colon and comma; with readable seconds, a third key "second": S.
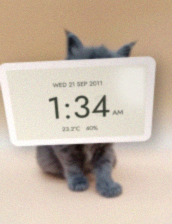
{"hour": 1, "minute": 34}
